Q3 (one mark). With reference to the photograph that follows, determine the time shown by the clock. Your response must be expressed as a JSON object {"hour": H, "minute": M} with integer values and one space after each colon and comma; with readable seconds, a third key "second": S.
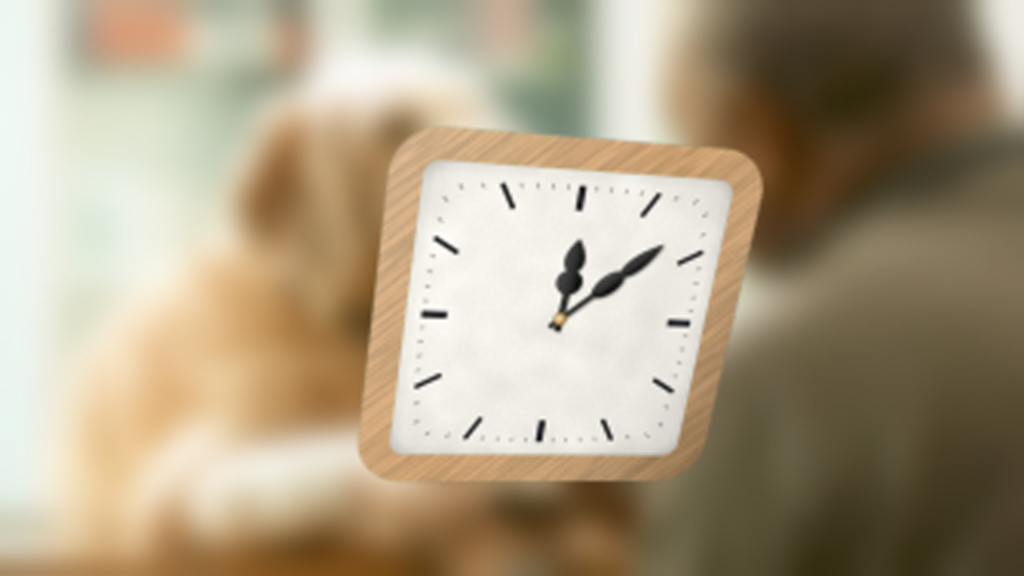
{"hour": 12, "minute": 8}
